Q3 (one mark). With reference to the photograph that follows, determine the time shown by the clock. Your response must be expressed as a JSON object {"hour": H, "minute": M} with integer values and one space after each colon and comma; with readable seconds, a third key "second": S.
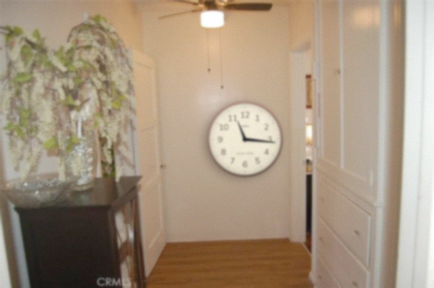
{"hour": 11, "minute": 16}
